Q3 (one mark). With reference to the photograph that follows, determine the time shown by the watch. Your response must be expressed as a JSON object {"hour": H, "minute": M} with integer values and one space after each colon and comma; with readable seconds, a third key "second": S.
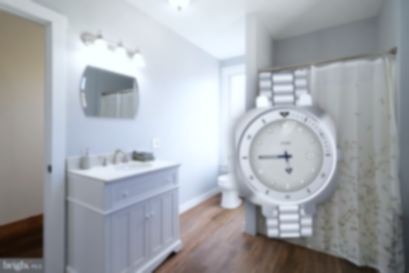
{"hour": 5, "minute": 45}
